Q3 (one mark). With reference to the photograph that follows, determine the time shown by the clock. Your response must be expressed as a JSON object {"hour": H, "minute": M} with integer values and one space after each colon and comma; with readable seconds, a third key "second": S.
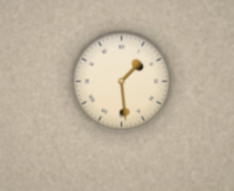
{"hour": 1, "minute": 29}
